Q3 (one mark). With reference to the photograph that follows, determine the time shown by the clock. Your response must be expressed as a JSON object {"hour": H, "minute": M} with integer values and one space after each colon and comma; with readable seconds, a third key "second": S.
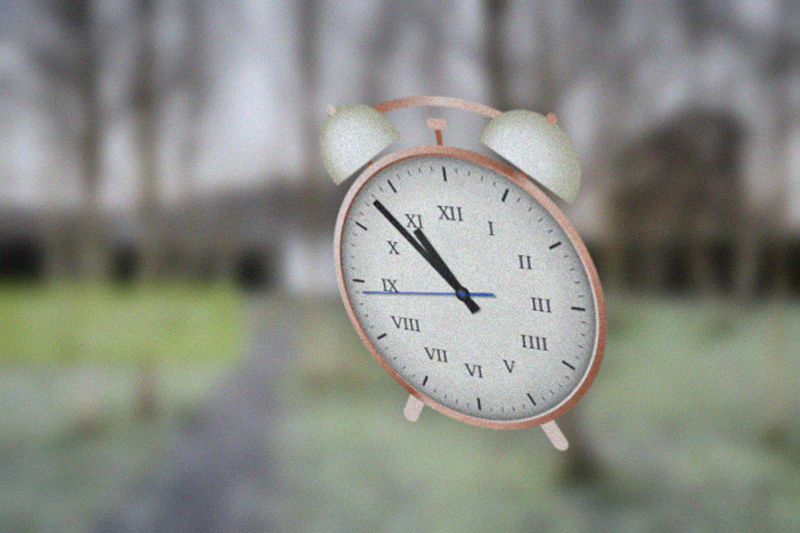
{"hour": 10, "minute": 52, "second": 44}
